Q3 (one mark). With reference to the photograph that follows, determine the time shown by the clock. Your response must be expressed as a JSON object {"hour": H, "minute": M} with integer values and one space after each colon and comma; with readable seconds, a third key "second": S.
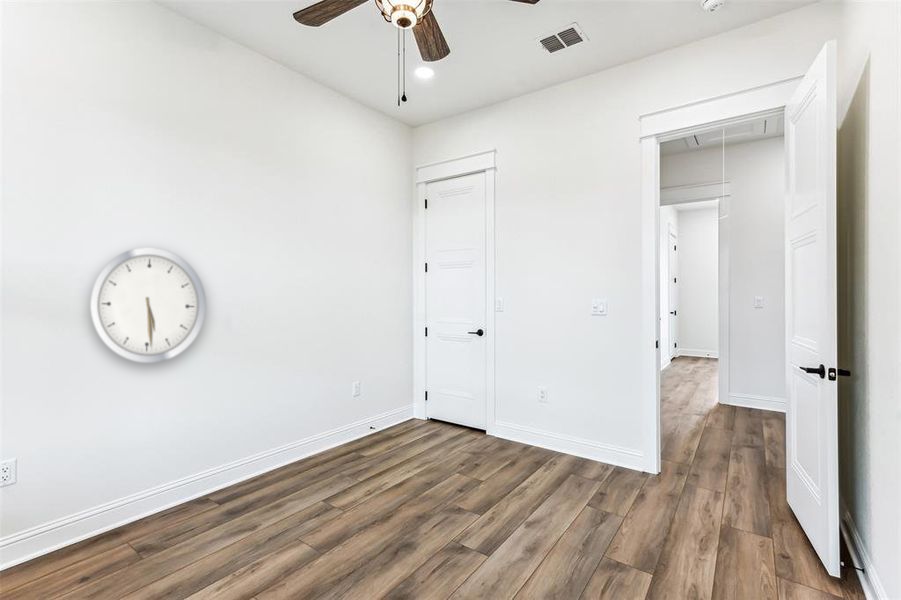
{"hour": 5, "minute": 29}
